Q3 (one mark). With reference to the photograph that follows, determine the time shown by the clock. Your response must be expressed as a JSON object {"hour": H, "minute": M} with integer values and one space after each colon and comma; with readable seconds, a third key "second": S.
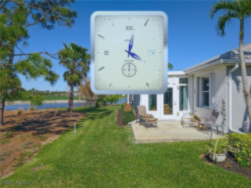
{"hour": 4, "minute": 2}
